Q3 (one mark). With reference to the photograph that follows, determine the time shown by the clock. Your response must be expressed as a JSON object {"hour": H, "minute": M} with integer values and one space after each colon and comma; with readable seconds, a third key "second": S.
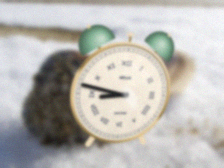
{"hour": 8, "minute": 47}
